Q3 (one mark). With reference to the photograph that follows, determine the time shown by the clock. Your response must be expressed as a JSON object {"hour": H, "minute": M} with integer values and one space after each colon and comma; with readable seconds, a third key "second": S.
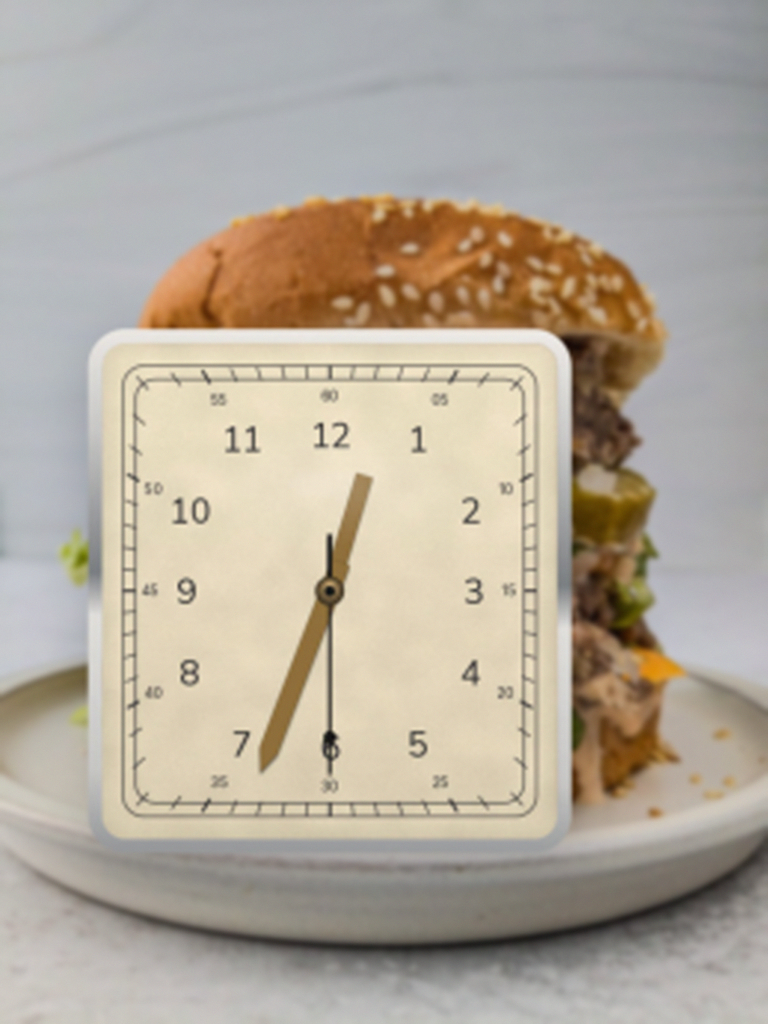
{"hour": 12, "minute": 33, "second": 30}
